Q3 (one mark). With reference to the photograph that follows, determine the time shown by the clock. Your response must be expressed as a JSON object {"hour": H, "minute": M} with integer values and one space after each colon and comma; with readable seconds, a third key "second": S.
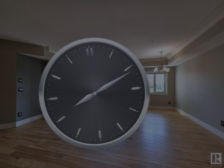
{"hour": 8, "minute": 11}
